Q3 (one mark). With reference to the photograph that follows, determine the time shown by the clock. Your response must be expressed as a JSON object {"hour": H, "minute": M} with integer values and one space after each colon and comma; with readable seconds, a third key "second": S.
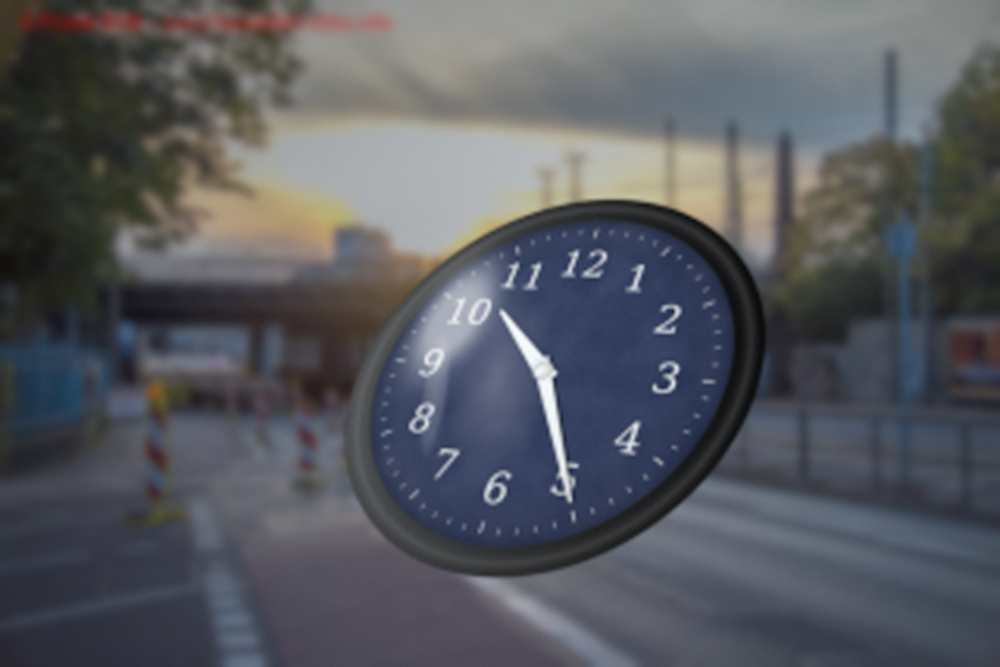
{"hour": 10, "minute": 25}
